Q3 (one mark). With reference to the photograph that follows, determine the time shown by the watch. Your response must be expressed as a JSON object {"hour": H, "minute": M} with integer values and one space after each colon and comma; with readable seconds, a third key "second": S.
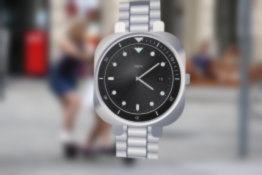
{"hour": 4, "minute": 9}
